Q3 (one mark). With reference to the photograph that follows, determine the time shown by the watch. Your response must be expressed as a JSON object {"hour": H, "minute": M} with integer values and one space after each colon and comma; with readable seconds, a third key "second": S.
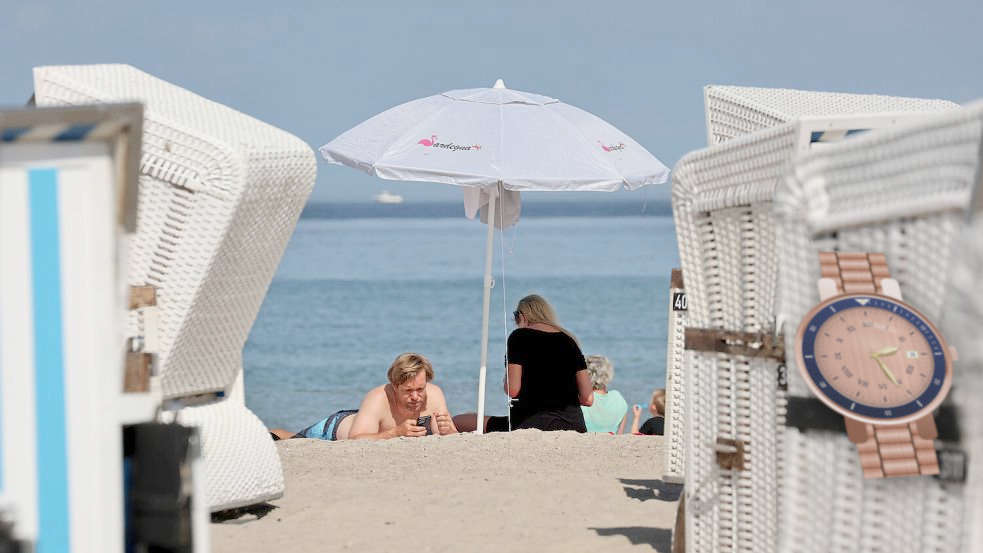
{"hour": 2, "minute": 26}
